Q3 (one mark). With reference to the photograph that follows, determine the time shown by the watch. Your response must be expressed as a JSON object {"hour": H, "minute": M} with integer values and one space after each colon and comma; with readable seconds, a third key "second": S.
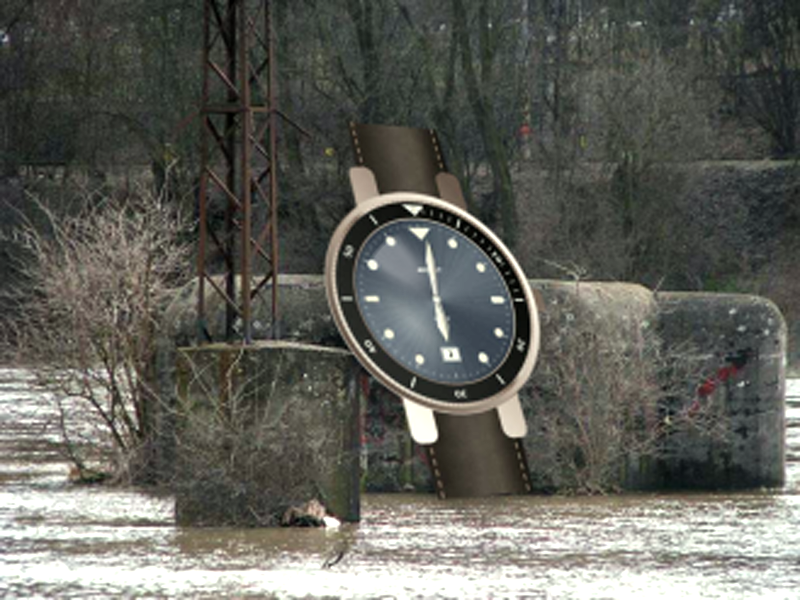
{"hour": 6, "minute": 1}
